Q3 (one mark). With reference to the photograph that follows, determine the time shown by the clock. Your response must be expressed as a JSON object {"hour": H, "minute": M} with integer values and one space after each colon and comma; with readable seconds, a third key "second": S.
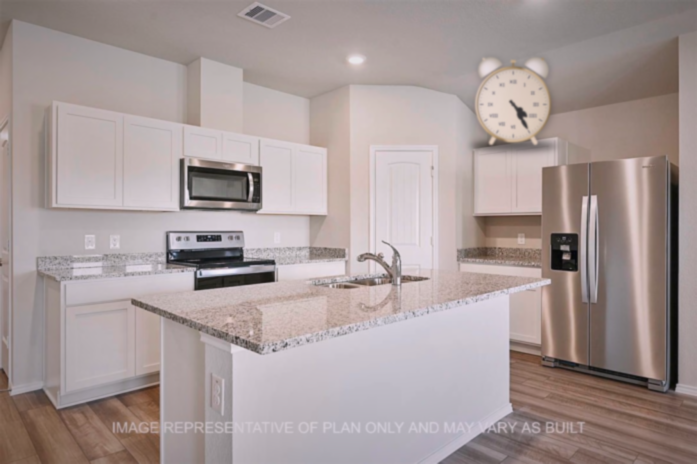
{"hour": 4, "minute": 25}
